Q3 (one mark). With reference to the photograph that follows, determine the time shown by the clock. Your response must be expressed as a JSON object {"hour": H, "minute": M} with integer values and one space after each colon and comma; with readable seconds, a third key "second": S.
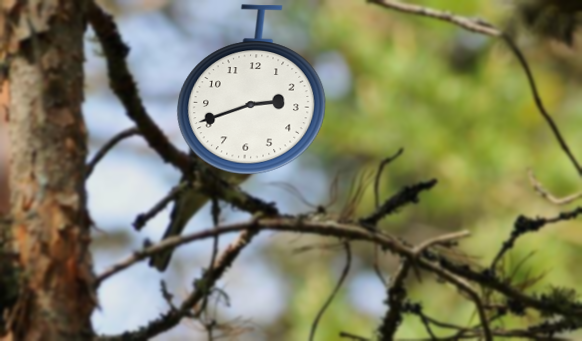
{"hour": 2, "minute": 41}
